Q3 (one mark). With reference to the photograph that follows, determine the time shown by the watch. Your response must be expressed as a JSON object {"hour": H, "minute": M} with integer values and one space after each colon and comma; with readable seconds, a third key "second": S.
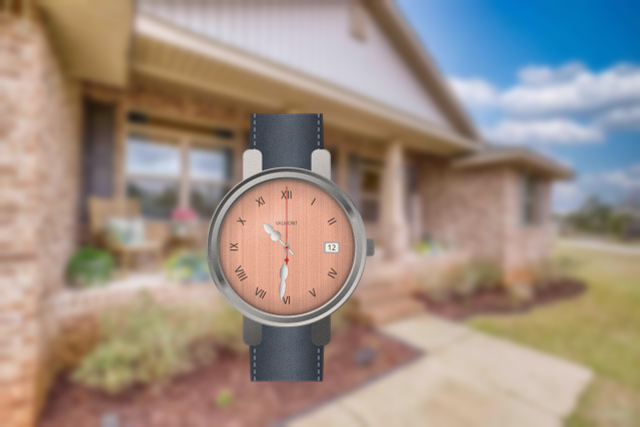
{"hour": 10, "minute": 31, "second": 0}
